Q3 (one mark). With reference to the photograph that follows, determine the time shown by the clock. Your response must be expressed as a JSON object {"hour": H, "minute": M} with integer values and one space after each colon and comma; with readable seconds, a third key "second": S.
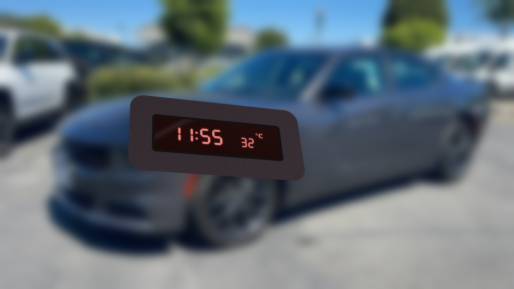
{"hour": 11, "minute": 55}
